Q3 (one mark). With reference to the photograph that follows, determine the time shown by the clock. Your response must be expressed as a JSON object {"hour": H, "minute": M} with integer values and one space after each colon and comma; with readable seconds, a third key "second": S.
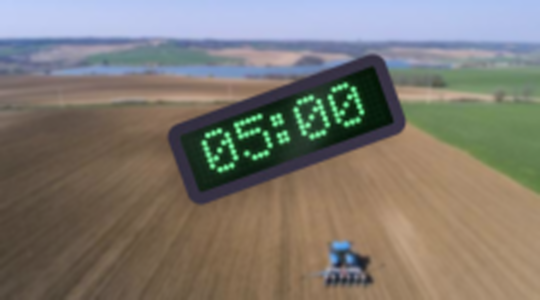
{"hour": 5, "minute": 0}
